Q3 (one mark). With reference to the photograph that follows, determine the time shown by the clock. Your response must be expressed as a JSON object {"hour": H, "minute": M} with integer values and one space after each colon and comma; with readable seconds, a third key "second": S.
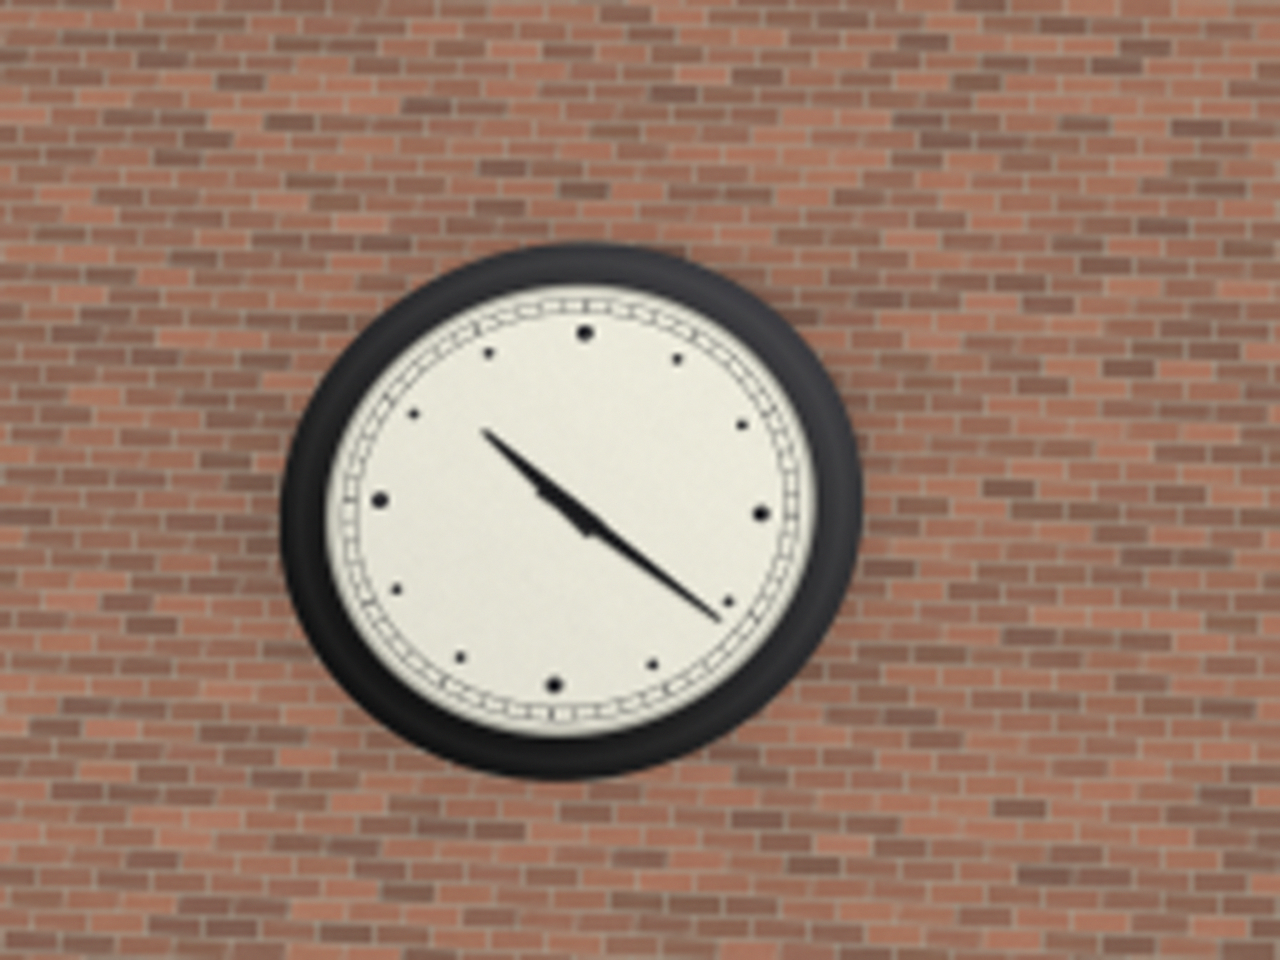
{"hour": 10, "minute": 21}
